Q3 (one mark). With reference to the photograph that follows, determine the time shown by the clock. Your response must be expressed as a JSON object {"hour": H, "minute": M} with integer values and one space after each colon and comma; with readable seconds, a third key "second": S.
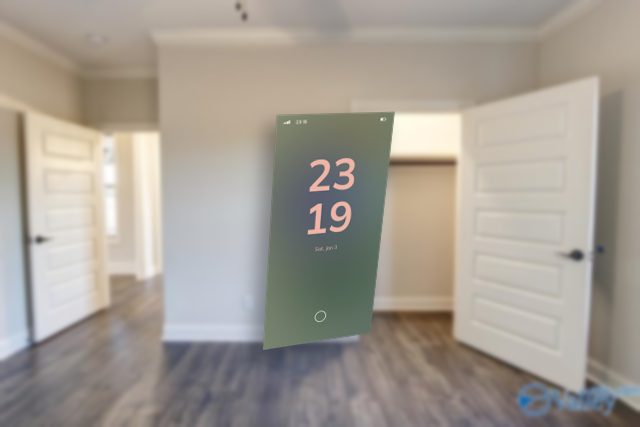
{"hour": 23, "minute": 19}
